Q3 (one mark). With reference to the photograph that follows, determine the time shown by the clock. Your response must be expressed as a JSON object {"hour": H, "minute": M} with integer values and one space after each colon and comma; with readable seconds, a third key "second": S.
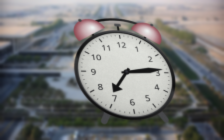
{"hour": 7, "minute": 14}
